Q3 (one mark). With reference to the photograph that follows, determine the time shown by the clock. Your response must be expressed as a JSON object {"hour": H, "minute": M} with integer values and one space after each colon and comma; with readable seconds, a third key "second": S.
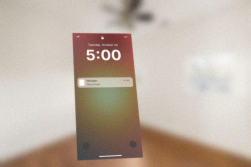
{"hour": 5, "minute": 0}
